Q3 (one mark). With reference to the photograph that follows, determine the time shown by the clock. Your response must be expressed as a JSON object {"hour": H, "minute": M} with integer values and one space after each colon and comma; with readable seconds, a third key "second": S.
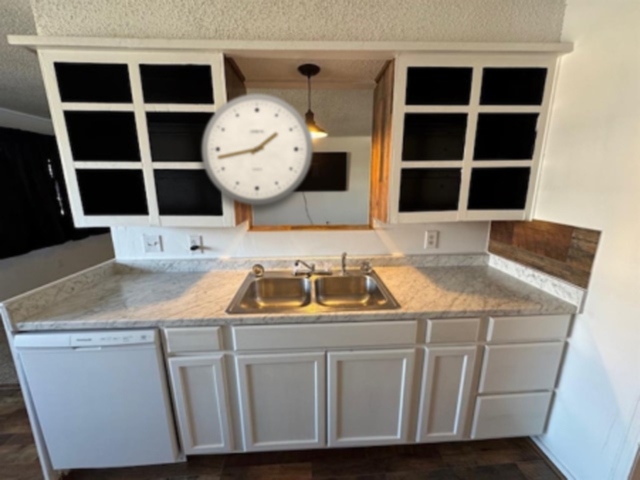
{"hour": 1, "minute": 43}
